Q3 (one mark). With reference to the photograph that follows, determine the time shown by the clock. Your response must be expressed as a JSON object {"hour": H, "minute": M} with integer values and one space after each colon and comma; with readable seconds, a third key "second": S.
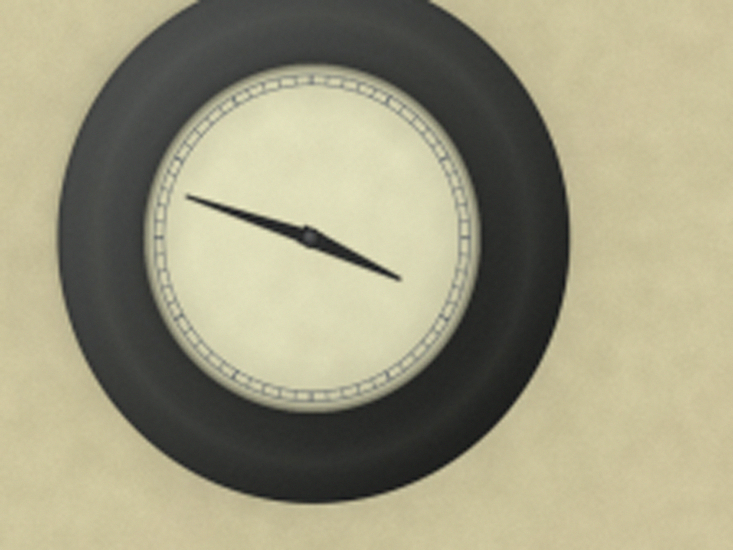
{"hour": 3, "minute": 48}
